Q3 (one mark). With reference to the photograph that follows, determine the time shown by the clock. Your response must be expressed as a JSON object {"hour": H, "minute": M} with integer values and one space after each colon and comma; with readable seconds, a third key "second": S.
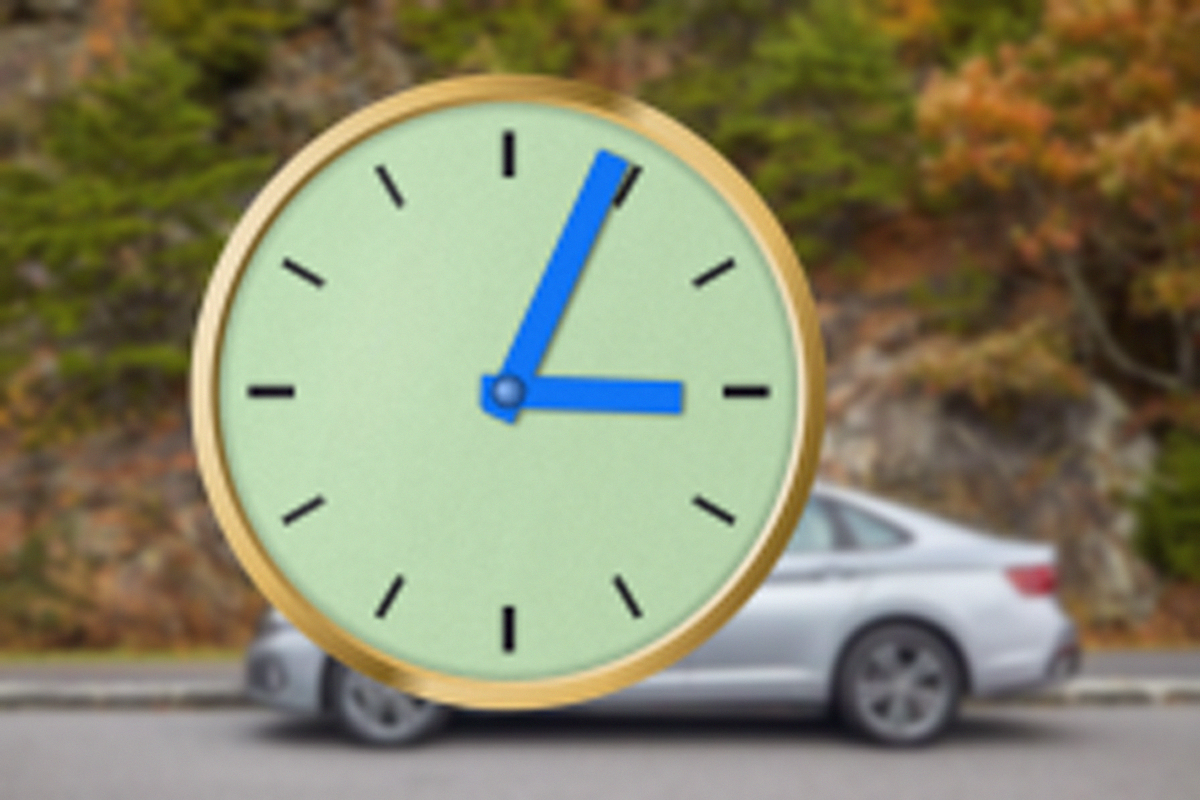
{"hour": 3, "minute": 4}
